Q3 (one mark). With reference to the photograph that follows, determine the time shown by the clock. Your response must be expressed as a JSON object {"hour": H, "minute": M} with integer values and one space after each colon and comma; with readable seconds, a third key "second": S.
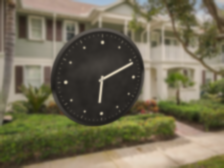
{"hour": 6, "minute": 11}
